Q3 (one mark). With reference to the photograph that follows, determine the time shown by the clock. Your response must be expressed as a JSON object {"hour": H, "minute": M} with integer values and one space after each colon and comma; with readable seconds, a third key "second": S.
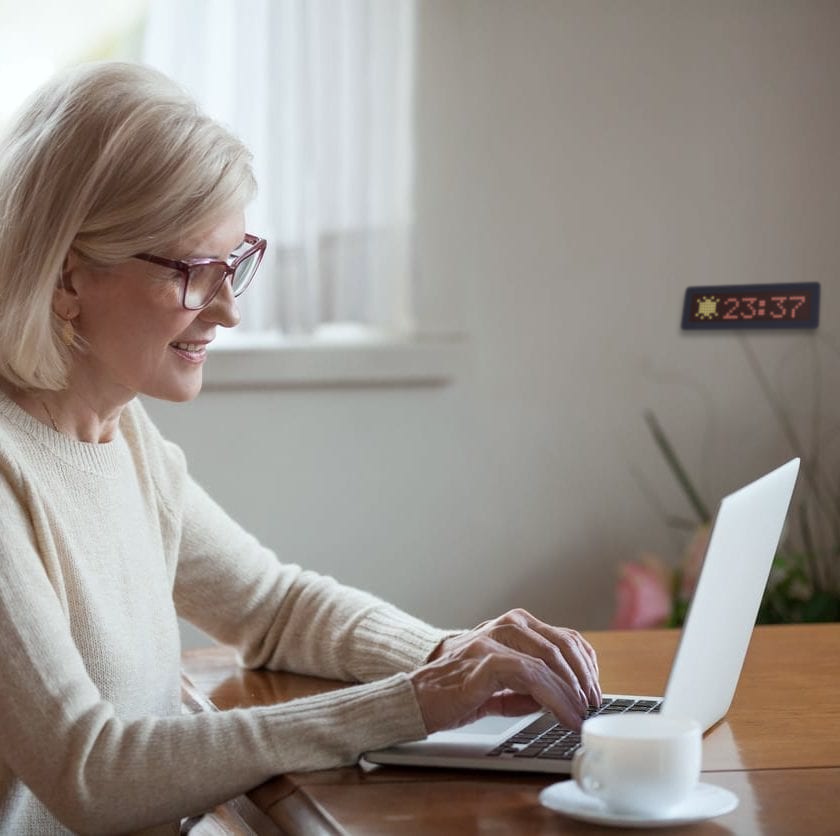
{"hour": 23, "minute": 37}
